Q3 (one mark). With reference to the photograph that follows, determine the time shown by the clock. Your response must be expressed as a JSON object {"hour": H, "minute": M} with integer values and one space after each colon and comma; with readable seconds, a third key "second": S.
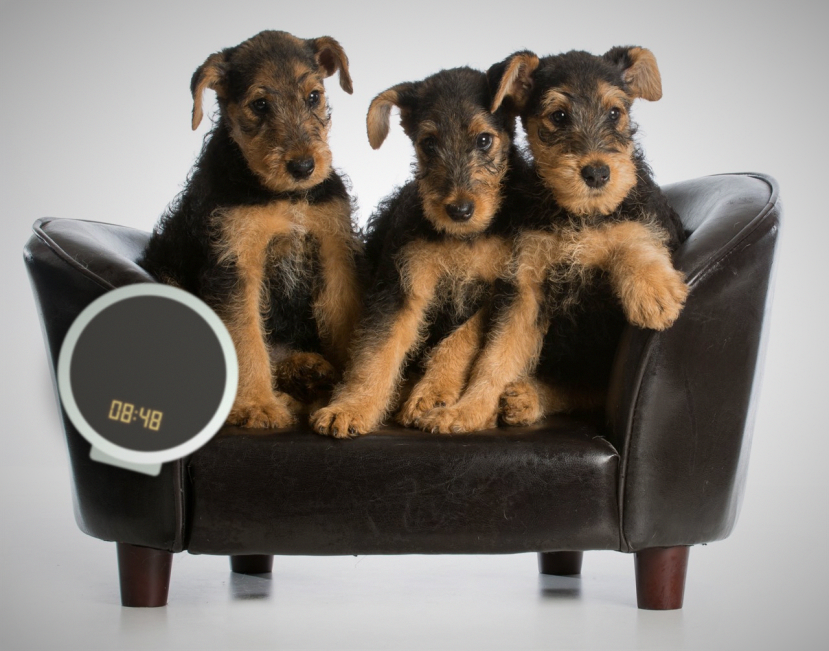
{"hour": 8, "minute": 48}
